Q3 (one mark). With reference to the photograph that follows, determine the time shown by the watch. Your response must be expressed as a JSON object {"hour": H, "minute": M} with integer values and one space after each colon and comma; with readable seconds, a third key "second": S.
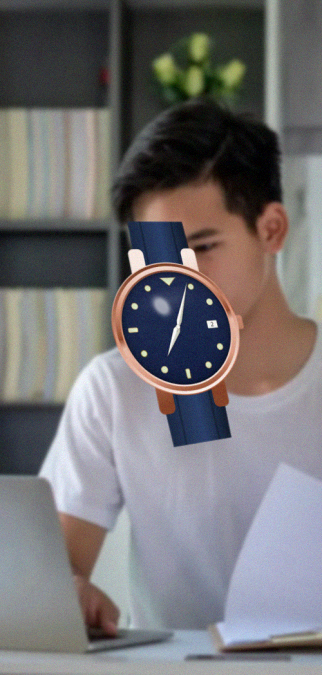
{"hour": 7, "minute": 4}
